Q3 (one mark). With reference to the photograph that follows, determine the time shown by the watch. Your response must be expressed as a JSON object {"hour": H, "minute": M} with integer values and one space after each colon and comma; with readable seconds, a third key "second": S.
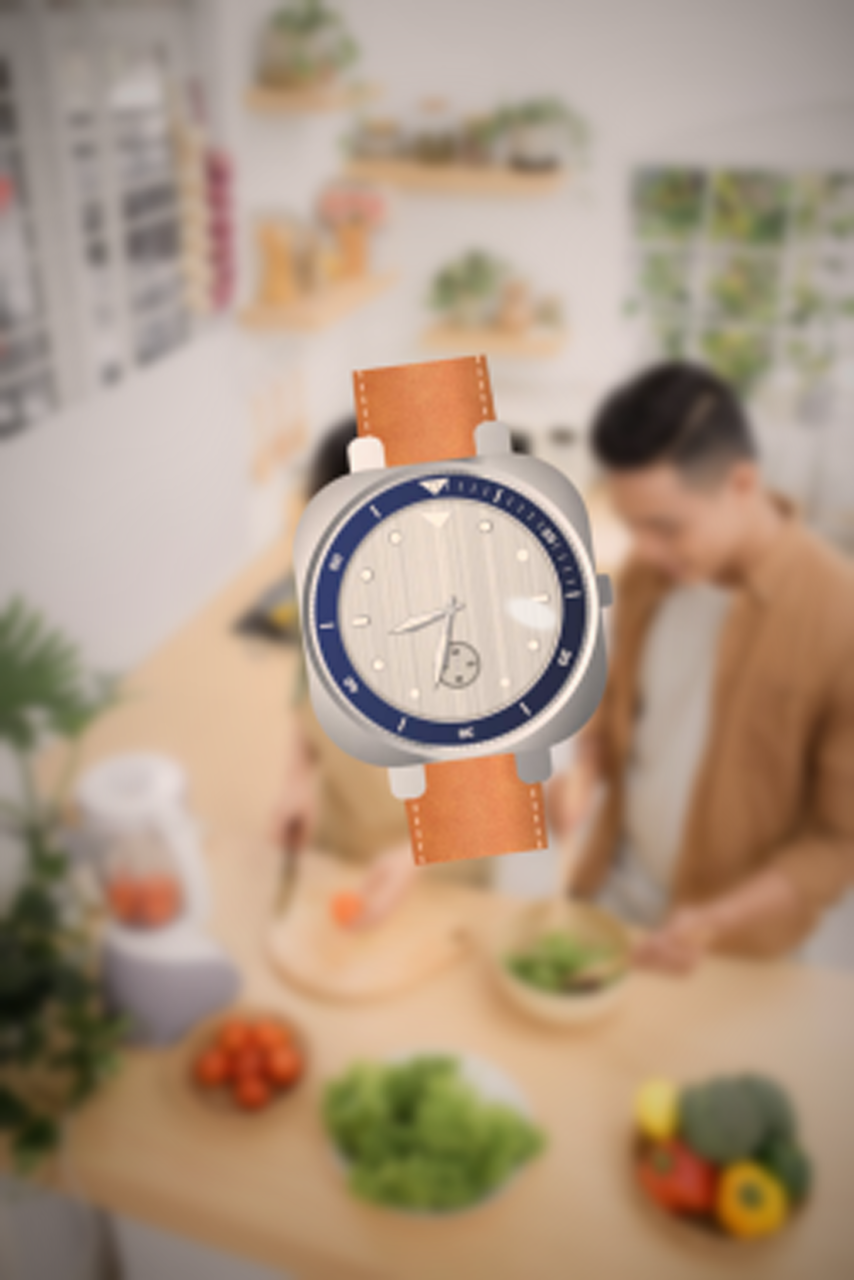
{"hour": 8, "minute": 33}
